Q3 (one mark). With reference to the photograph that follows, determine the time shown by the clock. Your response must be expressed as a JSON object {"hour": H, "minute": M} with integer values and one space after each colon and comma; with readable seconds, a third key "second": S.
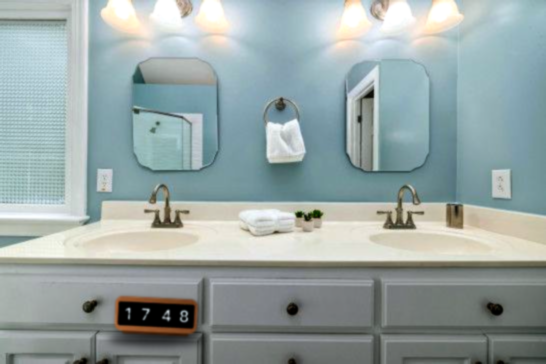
{"hour": 17, "minute": 48}
